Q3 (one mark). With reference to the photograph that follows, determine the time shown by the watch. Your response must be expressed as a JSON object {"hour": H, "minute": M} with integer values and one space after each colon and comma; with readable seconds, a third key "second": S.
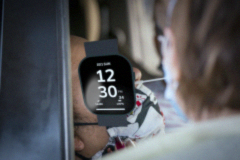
{"hour": 12, "minute": 30}
